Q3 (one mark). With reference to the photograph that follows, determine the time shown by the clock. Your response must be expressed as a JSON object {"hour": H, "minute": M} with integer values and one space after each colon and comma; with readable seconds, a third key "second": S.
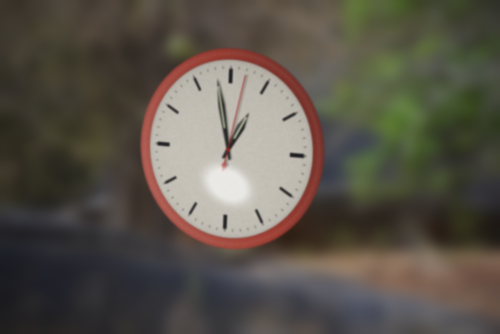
{"hour": 12, "minute": 58, "second": 2}
